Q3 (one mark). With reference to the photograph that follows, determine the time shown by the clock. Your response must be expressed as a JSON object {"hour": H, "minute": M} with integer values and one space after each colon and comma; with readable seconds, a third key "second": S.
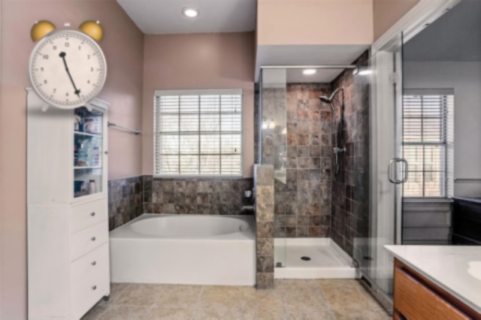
{"hour": 11, "minute": 26}
